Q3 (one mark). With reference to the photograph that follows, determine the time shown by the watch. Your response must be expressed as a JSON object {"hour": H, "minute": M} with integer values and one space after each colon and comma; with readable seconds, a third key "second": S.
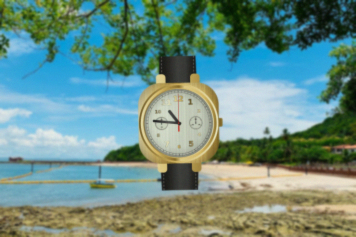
{"hour": 10, "minute": 46}
